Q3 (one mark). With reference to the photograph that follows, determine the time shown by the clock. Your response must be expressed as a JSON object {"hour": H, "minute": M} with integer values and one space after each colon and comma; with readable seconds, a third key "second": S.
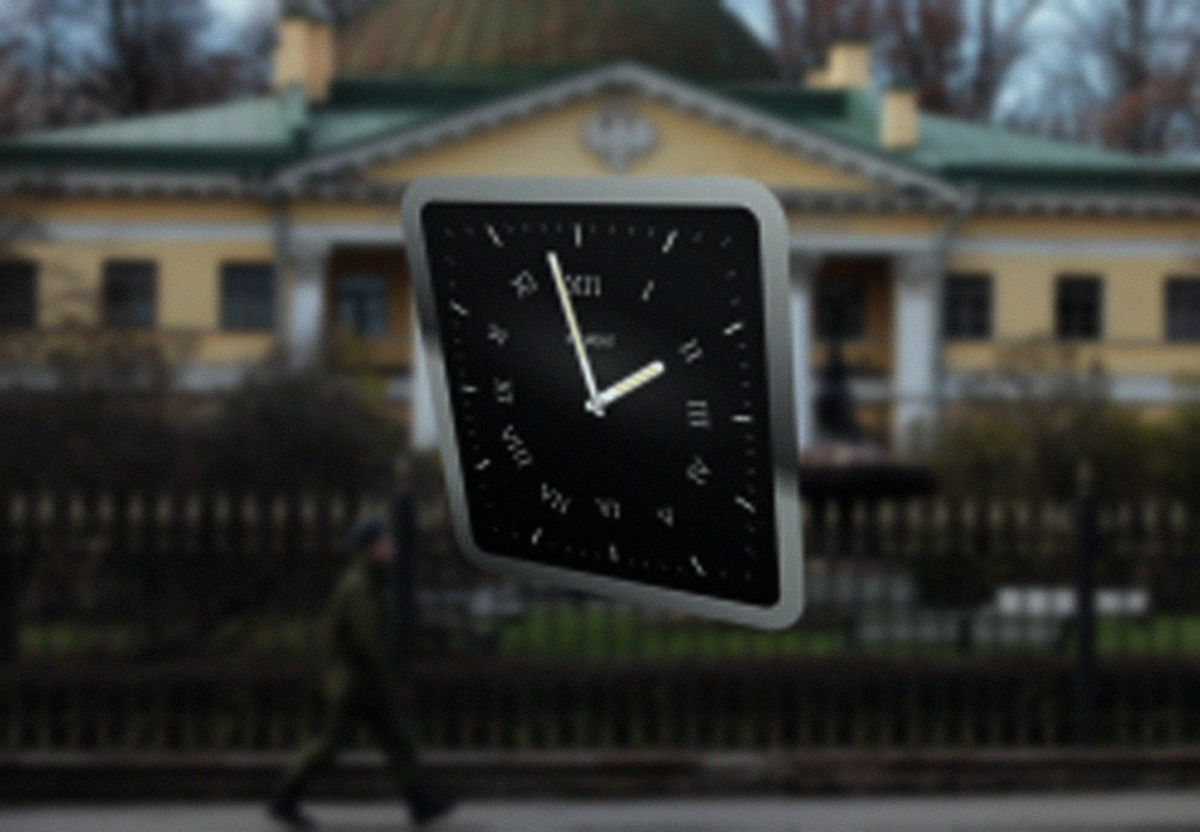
{"hour": 1, "minute": 58}
